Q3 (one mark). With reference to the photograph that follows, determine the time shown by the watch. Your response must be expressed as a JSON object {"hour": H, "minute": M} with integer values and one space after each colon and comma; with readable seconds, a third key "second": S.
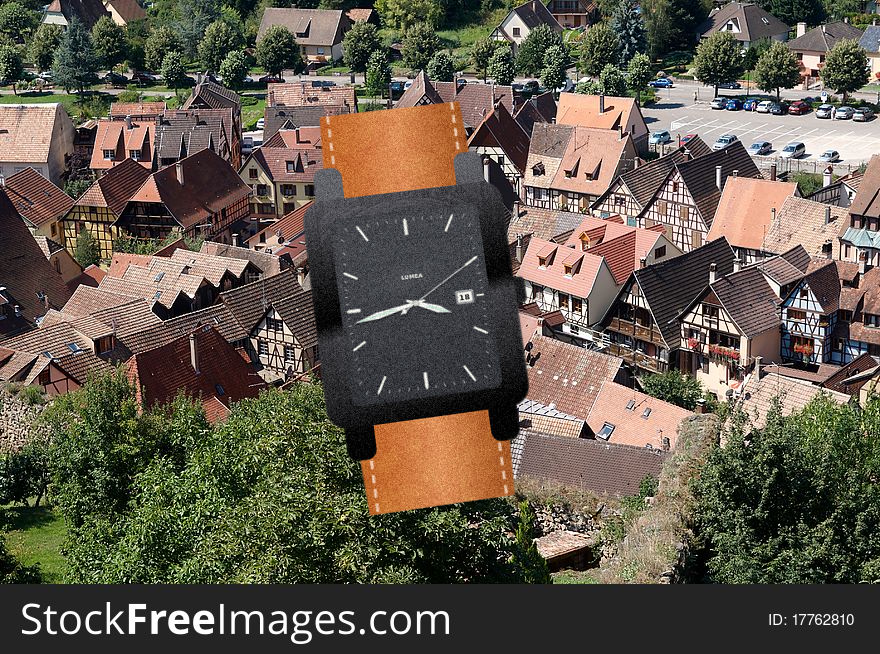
{"hour": 3, "minute": 43, "second": 10}
